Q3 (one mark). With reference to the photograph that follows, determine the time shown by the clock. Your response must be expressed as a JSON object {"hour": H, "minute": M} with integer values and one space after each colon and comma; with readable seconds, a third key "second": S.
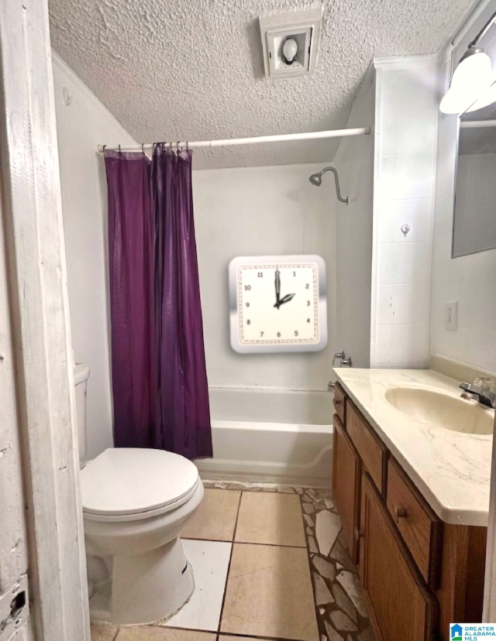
{"hour": 2, "minute": 0}
